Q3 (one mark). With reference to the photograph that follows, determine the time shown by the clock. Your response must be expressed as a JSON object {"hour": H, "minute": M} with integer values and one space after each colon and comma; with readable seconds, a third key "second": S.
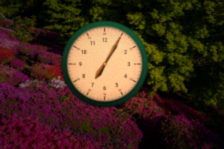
{"hour": 7, "minute": 5}
